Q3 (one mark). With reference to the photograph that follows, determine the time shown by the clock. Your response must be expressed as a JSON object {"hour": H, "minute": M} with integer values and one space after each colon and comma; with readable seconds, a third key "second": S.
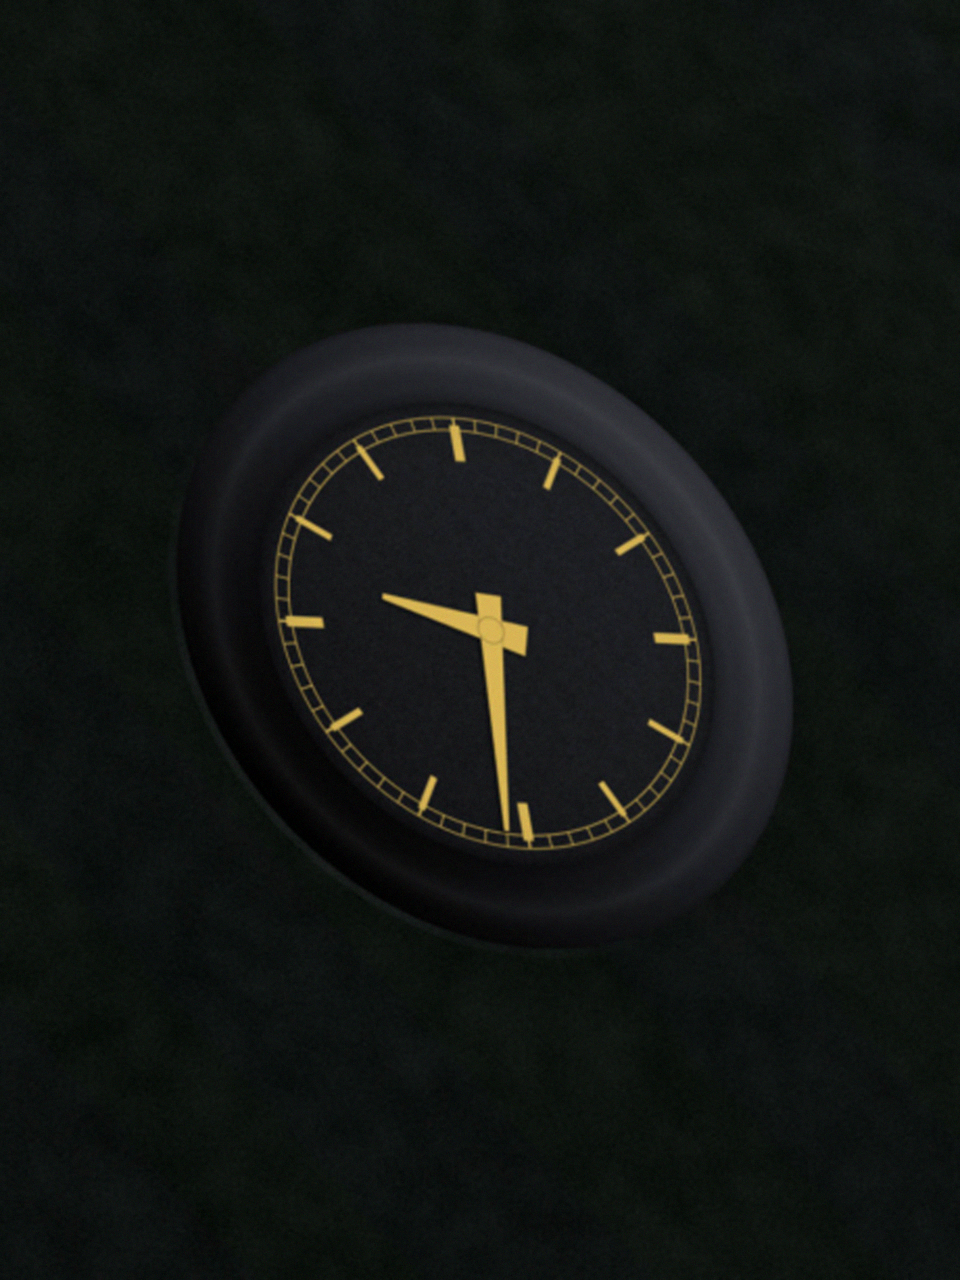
{"hour": 9, "minute": 31}
